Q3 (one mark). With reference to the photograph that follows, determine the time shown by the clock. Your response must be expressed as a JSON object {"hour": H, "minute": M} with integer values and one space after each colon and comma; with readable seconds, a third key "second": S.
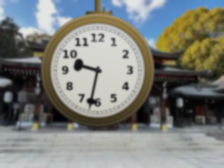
{"hour": 9, "minute": 32}
